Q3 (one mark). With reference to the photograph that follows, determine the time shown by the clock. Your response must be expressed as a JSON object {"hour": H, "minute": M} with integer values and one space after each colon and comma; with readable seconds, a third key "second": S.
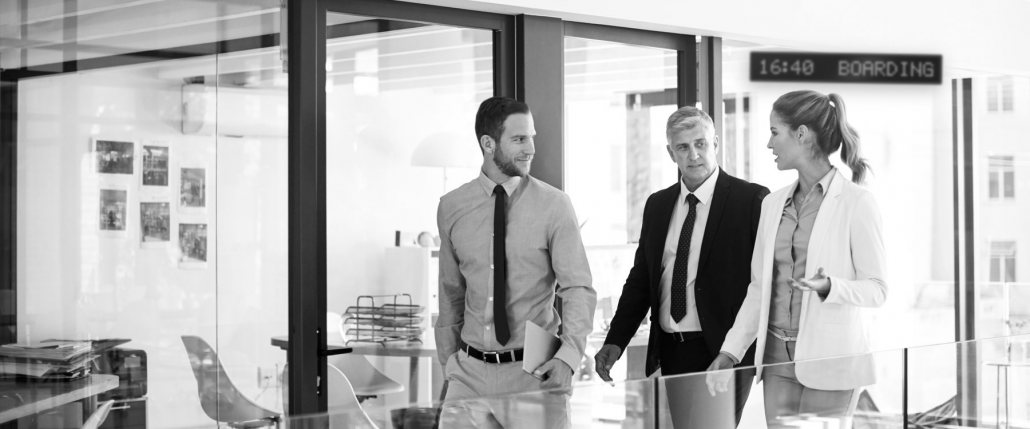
{"hour": 16, "minute": 40}
